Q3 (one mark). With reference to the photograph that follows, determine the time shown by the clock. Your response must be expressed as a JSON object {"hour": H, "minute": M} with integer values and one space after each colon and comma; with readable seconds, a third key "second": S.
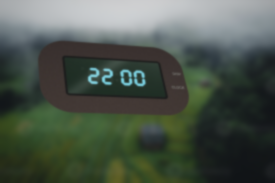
{"hour": 22, "minute": 0}
